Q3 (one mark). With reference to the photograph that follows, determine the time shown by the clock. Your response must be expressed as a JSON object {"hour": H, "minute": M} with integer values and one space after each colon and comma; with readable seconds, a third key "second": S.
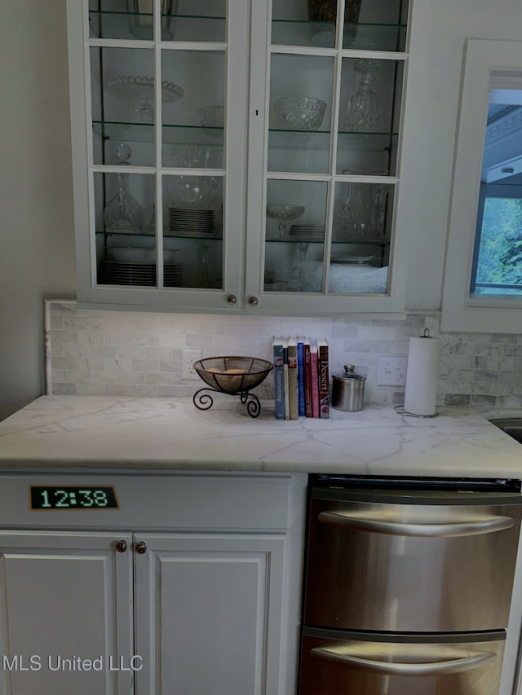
{"hour": 12, "minute": 38}
